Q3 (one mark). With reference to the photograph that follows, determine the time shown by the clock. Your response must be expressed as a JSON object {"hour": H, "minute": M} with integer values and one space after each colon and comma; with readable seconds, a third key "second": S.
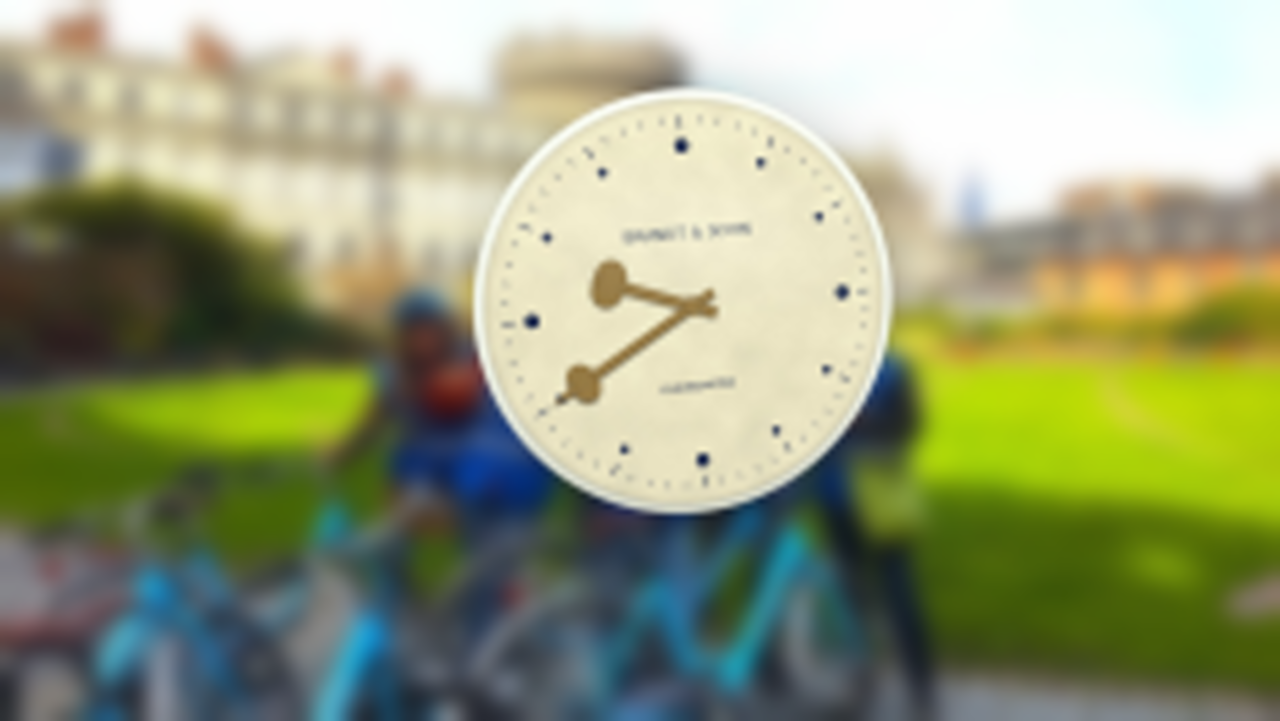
{"hour": 9, "minute": 40}
